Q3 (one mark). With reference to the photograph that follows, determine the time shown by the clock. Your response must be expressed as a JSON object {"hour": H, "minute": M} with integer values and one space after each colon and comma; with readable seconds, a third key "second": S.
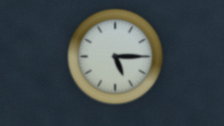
{"hour": 5, "minute": 15}
